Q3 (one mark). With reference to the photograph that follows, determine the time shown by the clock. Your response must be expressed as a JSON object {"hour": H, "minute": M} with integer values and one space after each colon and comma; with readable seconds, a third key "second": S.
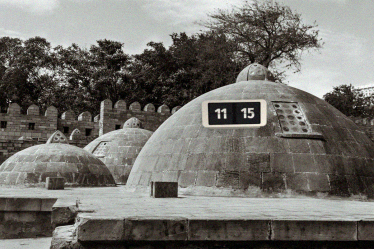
{"hour": 11, "minute": 15}
